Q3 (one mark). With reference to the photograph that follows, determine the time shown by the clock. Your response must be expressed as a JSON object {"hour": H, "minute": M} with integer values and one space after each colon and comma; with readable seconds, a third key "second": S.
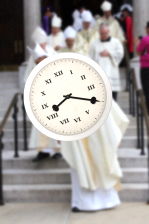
{"hour": 8, "minute": 20}
